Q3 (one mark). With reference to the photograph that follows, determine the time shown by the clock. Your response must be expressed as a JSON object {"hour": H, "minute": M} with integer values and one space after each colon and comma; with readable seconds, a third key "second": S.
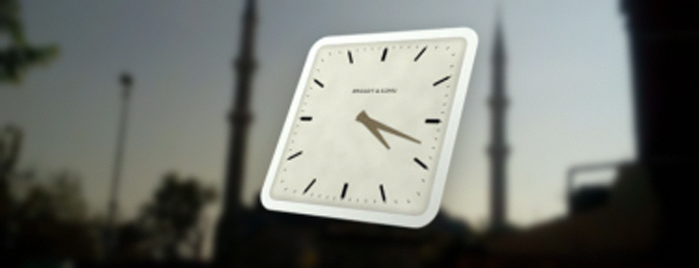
{"hour": 4, "minute": 18}
